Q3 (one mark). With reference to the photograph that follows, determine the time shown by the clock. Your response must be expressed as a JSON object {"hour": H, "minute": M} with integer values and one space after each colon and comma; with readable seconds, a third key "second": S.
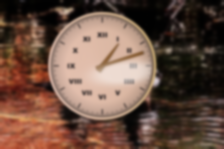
{"hour": 1, "minute": 12}
